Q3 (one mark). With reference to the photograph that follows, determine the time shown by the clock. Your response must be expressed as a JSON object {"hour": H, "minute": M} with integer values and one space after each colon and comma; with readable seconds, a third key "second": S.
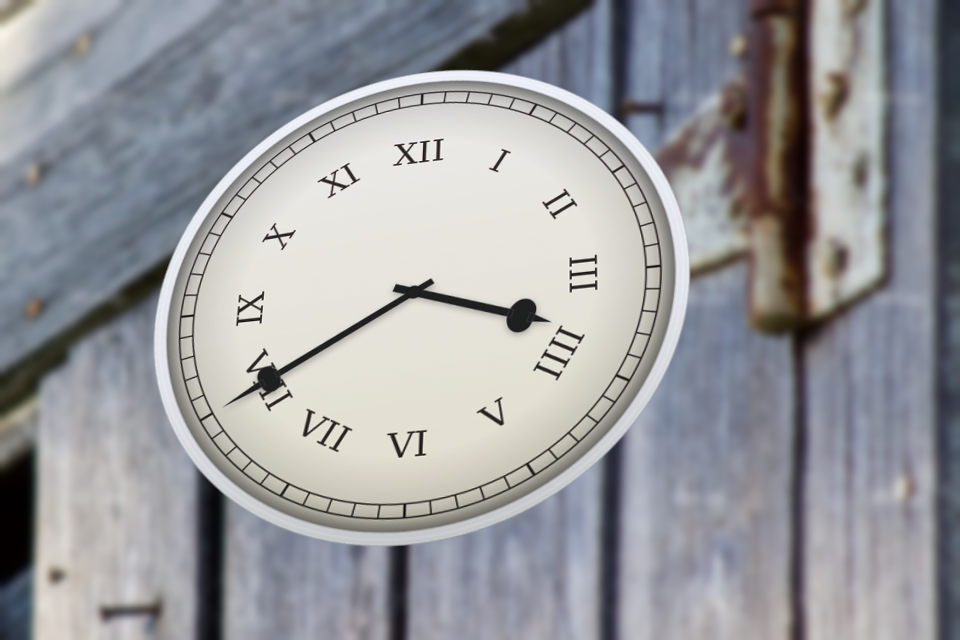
{"hour": 3, "minute": 40}
